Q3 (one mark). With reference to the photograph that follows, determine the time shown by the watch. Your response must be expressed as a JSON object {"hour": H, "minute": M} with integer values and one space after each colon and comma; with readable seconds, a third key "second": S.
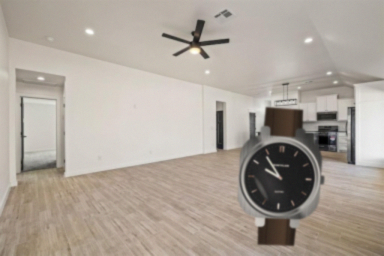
{"hour": 9, "minute": 54}
